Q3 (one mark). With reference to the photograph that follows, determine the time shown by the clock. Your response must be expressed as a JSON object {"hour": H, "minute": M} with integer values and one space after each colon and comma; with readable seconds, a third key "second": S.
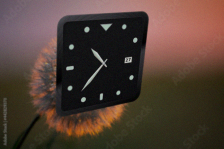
{"hour": 10, "minute": 37}
